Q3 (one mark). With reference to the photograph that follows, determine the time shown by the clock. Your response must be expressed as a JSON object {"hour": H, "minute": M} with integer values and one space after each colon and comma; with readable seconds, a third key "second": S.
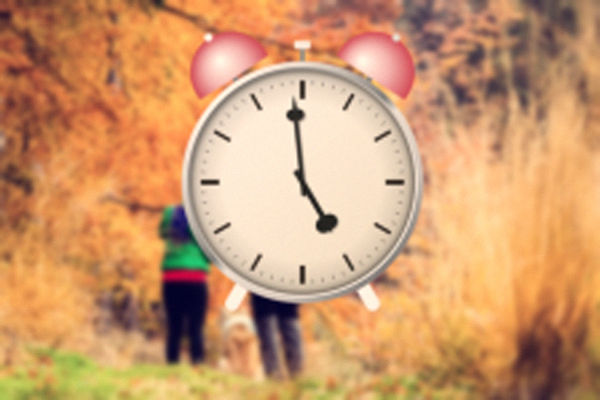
{"hour": 4, "minute": 59}
